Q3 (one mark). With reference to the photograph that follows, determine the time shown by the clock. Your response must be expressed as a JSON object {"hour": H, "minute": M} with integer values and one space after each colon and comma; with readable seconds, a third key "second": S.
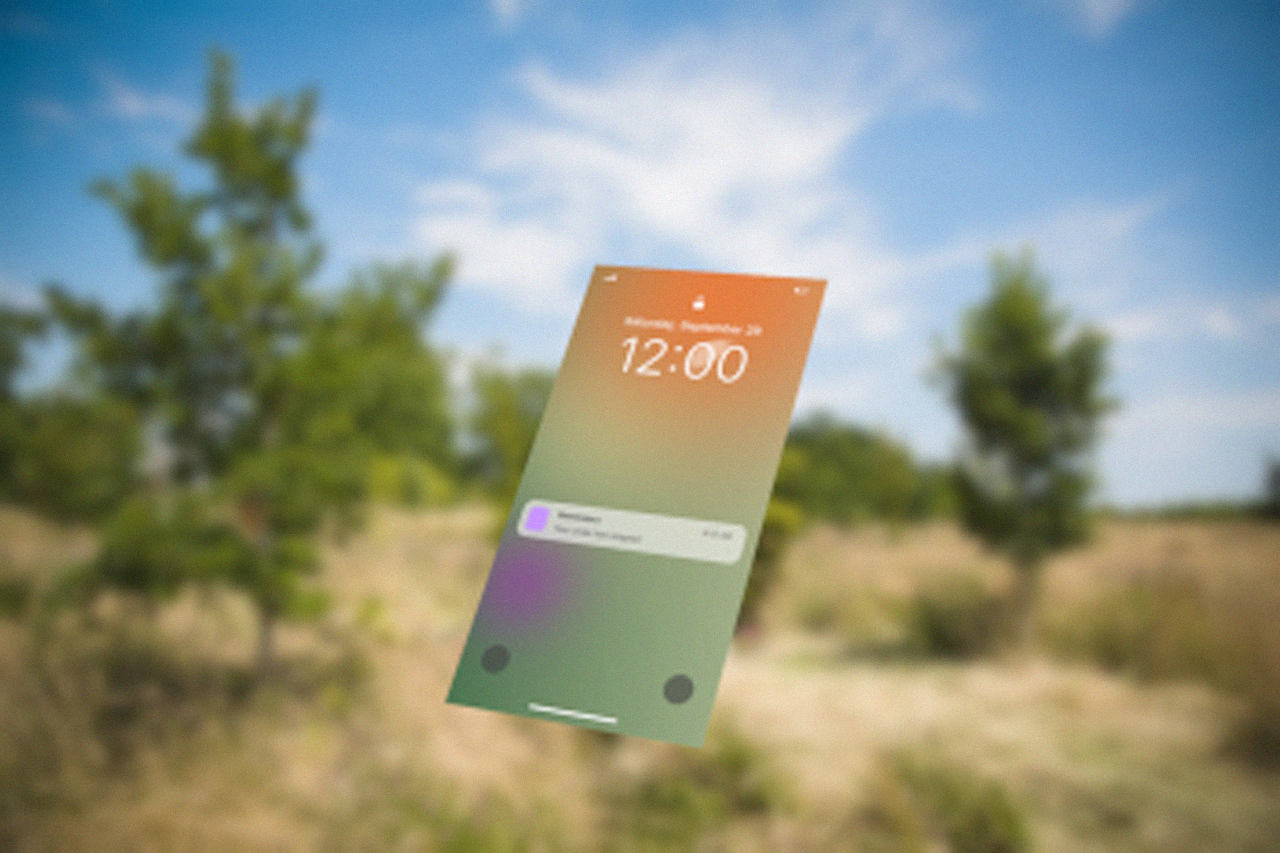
{"hour": 12, "minute": 0}
